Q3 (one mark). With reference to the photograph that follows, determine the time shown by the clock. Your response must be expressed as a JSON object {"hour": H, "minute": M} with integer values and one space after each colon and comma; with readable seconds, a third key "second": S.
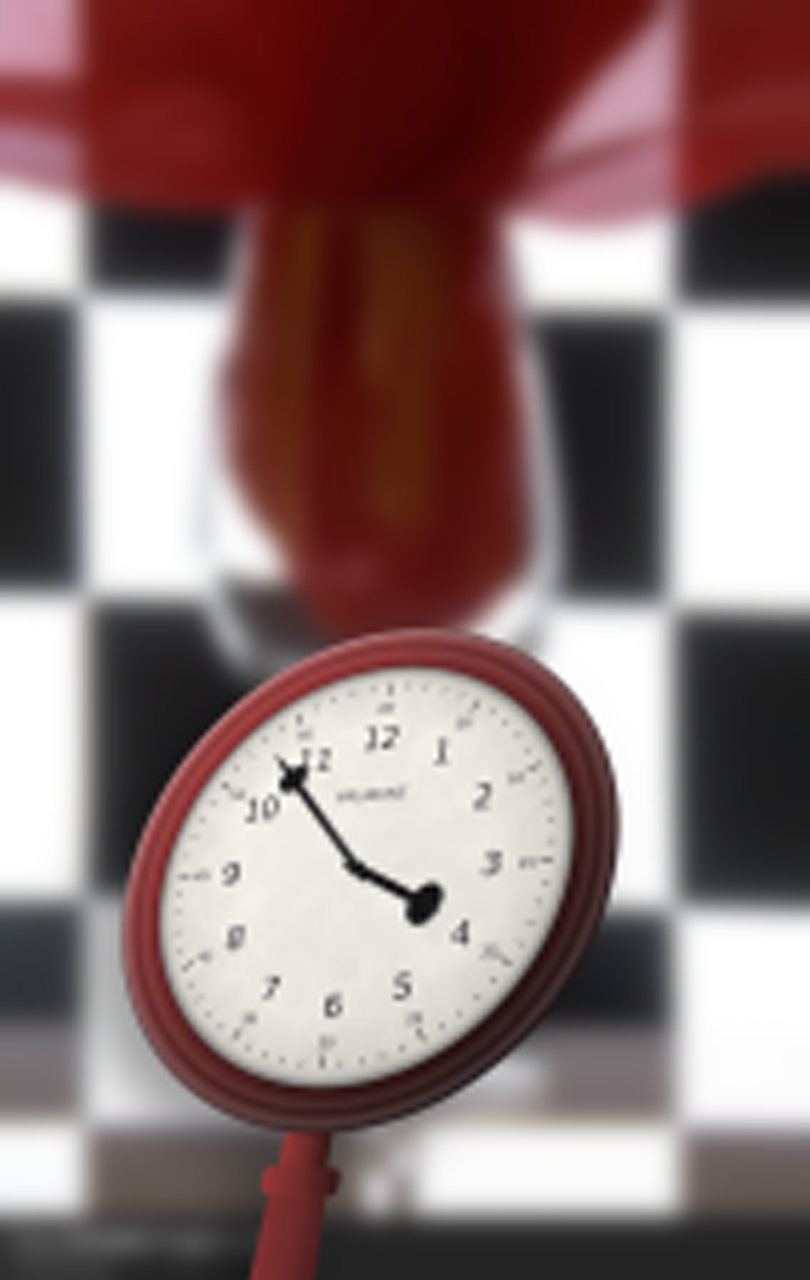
{"hour": 3, "minute": 53}
